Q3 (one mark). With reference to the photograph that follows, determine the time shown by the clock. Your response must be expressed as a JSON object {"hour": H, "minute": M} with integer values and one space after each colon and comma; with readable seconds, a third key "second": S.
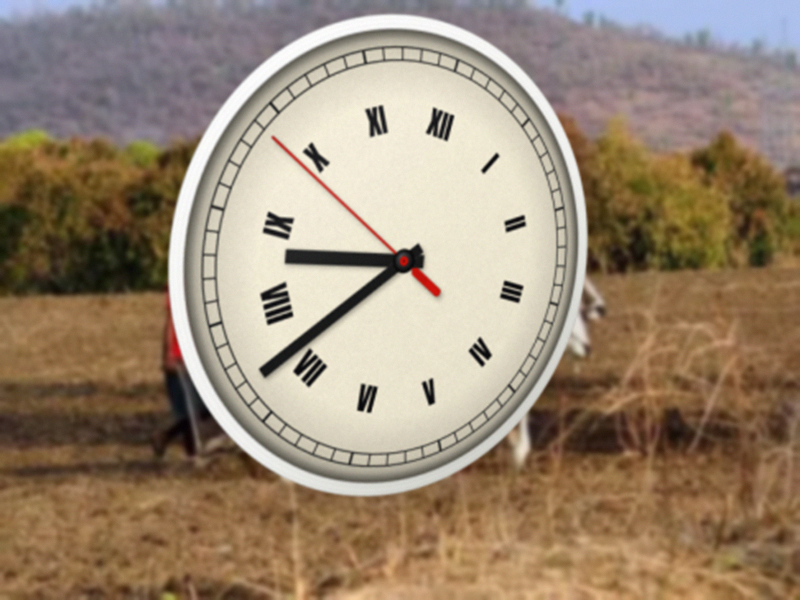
{"hour": 8, "minute": 36, "second": 49}
